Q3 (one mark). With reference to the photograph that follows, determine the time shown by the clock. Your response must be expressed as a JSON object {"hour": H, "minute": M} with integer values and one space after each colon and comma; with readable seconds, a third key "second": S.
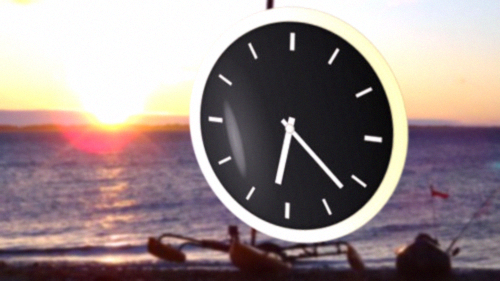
{"hour": 6, "minute": 22}
